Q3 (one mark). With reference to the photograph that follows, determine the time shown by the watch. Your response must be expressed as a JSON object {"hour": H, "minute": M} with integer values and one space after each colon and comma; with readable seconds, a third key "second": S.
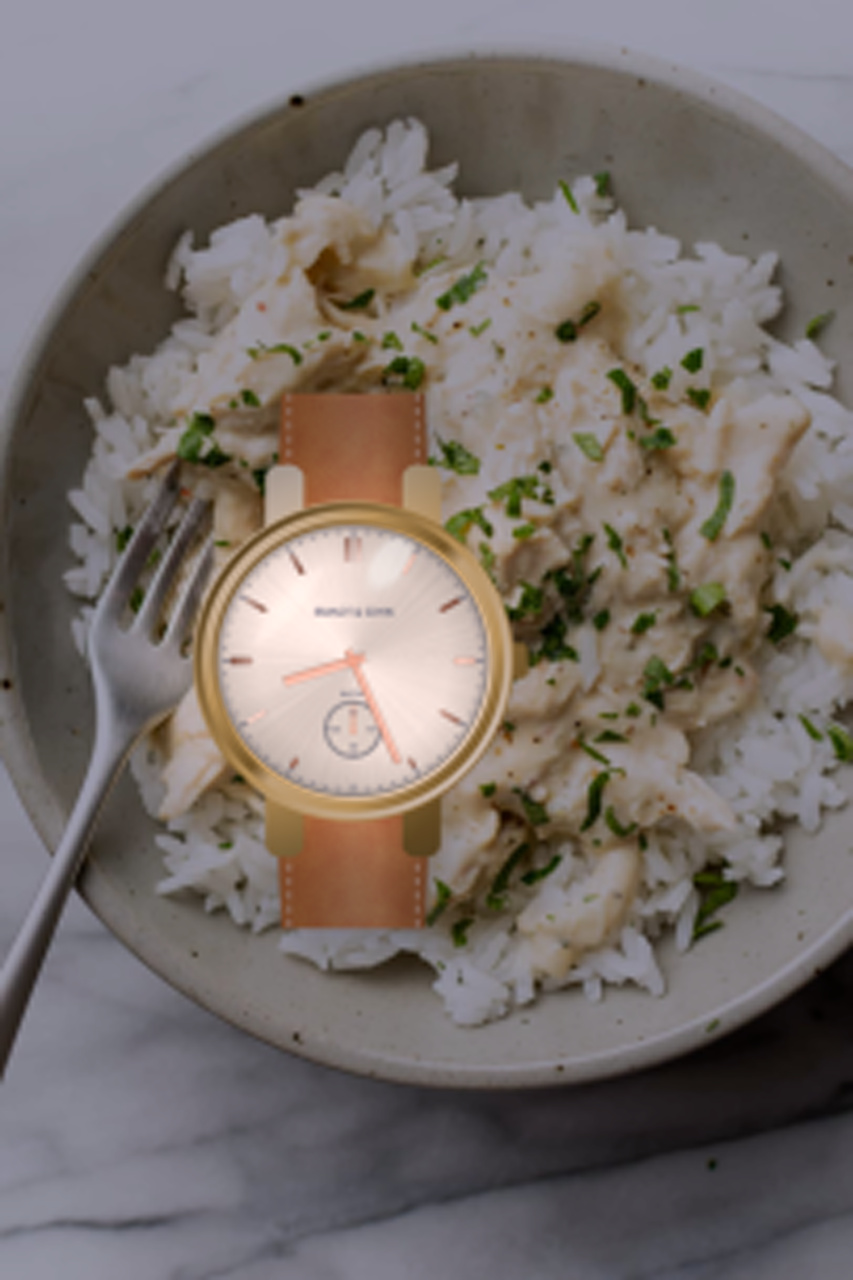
{"hour": 8, "minute": 26}
